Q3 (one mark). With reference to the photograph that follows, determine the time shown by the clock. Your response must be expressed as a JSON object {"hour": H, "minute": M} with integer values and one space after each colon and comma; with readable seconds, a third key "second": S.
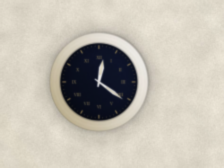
{"hour": 12, "minute": 21}
